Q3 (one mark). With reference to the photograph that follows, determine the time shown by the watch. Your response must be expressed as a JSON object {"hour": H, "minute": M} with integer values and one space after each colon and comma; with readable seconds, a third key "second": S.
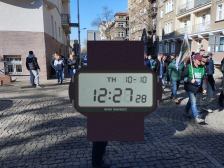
{"hour": 12, "minute": 27, "second": 28}
